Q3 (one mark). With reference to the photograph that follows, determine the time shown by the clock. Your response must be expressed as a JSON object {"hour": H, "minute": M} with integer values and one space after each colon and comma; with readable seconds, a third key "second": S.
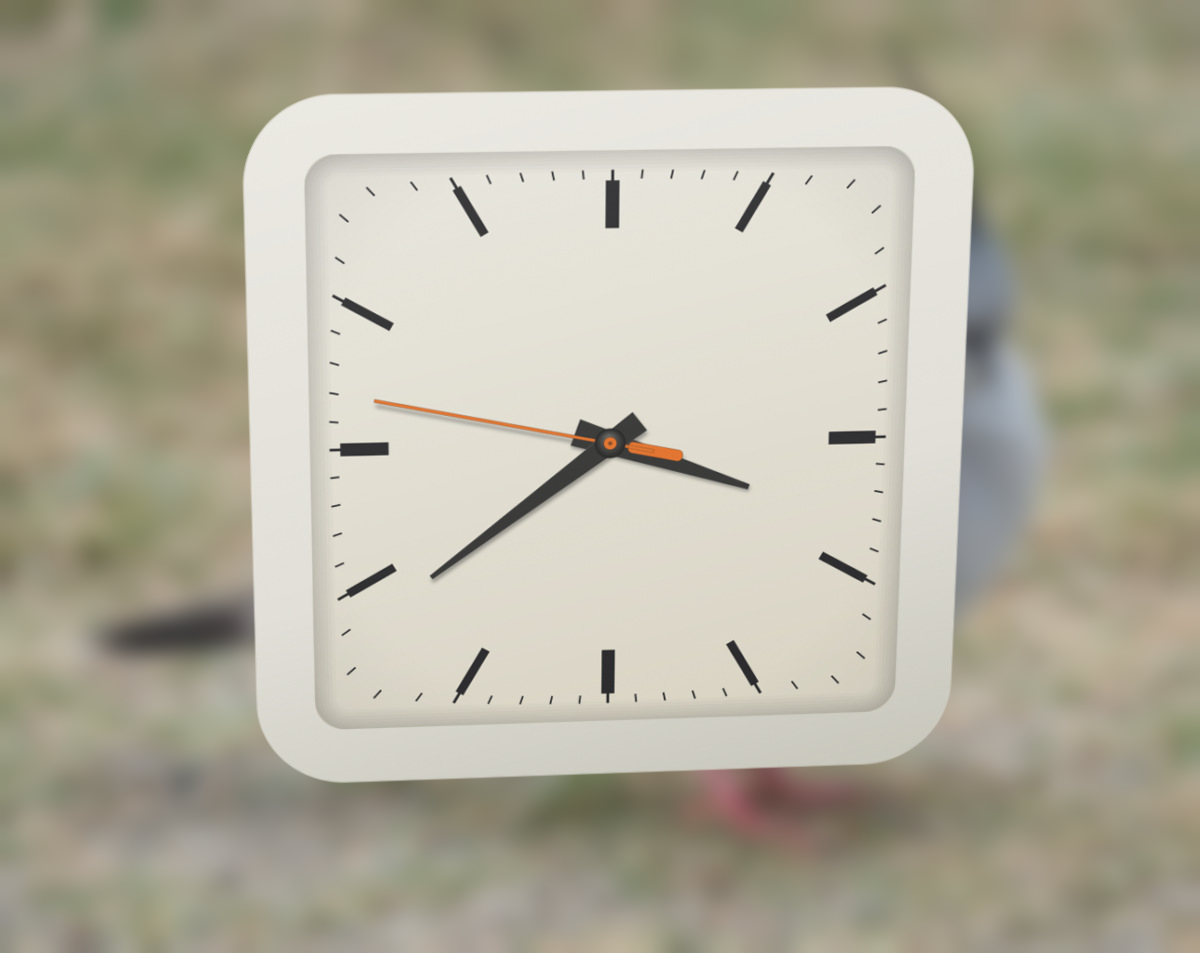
{"hour": 3, "minute": 38, "second": 47}
